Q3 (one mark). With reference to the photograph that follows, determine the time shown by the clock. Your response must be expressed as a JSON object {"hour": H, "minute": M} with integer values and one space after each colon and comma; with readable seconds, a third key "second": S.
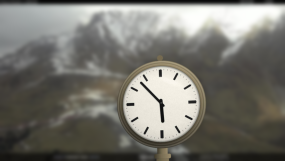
{"hour": 5, "minute": 53}
